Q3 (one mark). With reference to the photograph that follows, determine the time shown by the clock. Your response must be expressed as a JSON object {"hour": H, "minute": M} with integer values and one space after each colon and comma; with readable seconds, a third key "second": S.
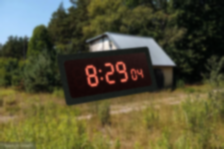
{"hour": 8, "minute": 29, "second": 4}
